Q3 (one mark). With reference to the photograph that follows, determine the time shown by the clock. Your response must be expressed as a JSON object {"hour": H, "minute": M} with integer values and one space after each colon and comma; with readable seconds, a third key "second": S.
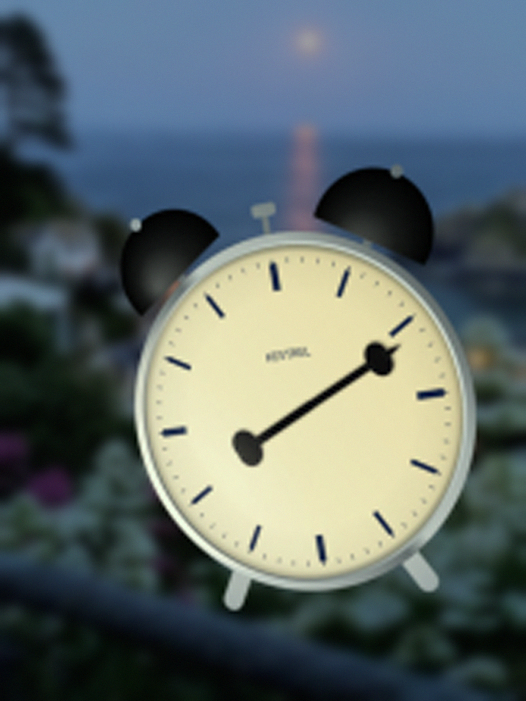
{"hour": 8, "minute": 11}
